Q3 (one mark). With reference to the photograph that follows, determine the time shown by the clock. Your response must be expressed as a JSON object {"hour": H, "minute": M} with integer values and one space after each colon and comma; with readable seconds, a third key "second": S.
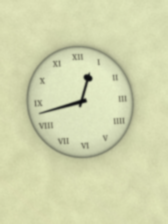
{"hour": 12, "minute": 43}
